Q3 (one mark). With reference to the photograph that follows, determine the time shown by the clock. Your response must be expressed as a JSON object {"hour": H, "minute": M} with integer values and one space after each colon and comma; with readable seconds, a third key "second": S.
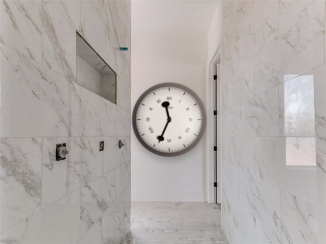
{"hour": 11, "minute": 34}
